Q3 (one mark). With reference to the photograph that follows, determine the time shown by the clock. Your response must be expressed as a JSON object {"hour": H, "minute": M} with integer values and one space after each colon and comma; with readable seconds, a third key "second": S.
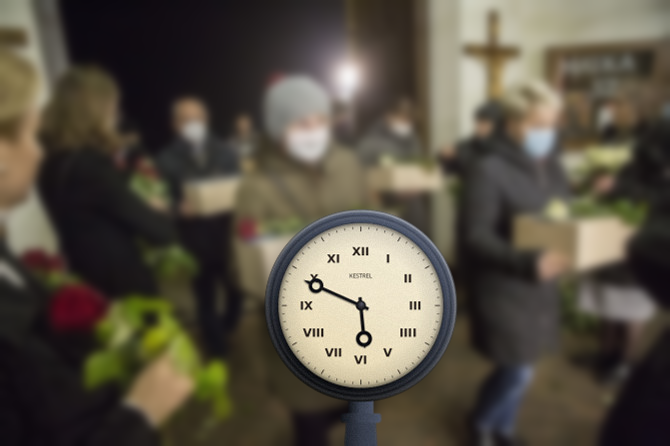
{"hour": 5, "minute": 49}
